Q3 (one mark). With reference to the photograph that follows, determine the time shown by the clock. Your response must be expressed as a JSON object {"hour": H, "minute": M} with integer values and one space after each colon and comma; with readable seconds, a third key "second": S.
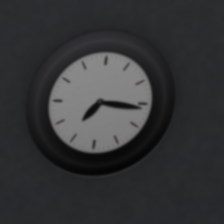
{"hour": 7, "minute": 16}
